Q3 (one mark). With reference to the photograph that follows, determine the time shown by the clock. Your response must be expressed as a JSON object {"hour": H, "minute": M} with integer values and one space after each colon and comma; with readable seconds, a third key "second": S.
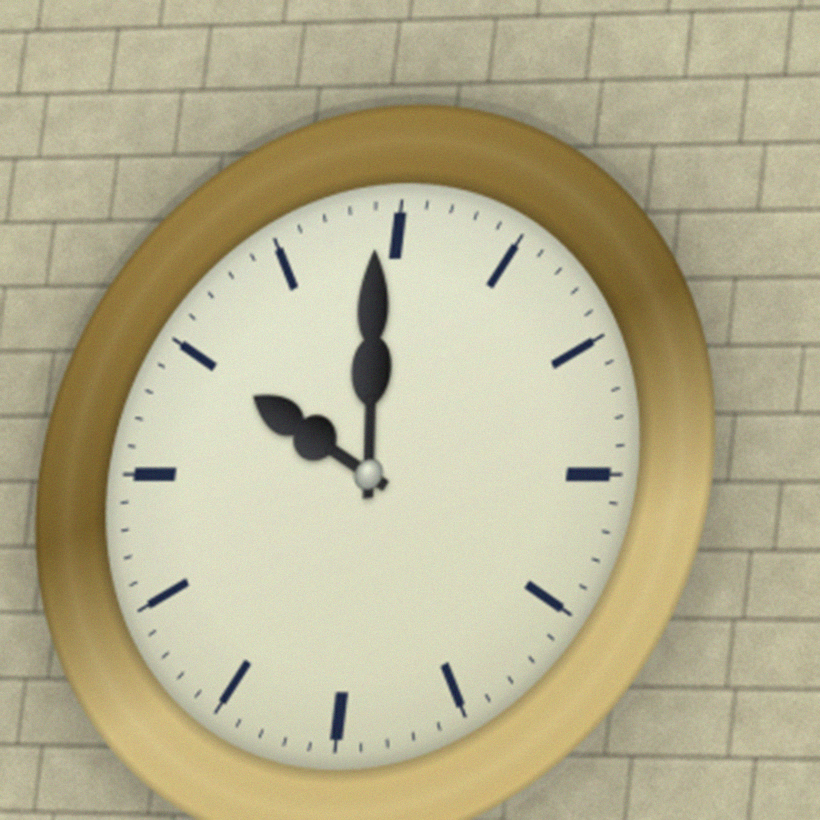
{"hour": 9, "minute": 59}
